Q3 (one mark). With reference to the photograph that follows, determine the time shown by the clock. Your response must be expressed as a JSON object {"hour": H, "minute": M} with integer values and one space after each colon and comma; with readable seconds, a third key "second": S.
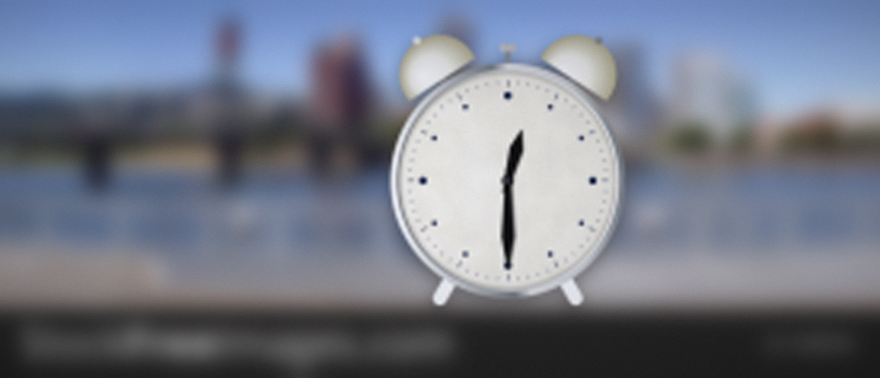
{"hour": 12, "minute": 30}
